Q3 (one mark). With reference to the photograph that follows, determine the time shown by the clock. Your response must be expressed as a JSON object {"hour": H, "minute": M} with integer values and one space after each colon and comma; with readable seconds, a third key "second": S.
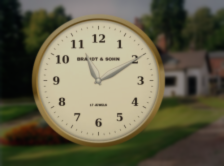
{"hour": 11, "minute": 10}
